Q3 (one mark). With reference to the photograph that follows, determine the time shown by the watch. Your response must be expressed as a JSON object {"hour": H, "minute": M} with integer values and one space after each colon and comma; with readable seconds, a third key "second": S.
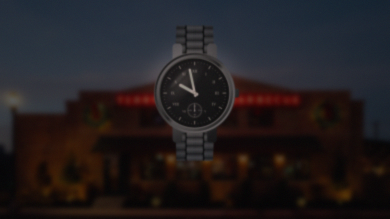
{"hour": 9, "minute": 58}
